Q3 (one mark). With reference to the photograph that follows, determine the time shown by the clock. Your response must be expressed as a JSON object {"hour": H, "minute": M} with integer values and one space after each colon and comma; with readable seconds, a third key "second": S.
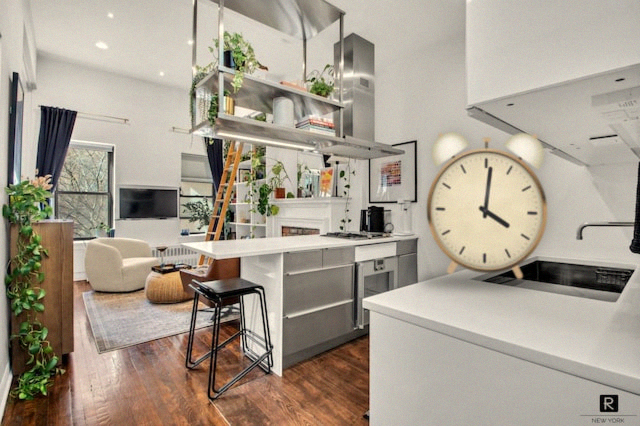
{"hour": 4, "minute": 1}
